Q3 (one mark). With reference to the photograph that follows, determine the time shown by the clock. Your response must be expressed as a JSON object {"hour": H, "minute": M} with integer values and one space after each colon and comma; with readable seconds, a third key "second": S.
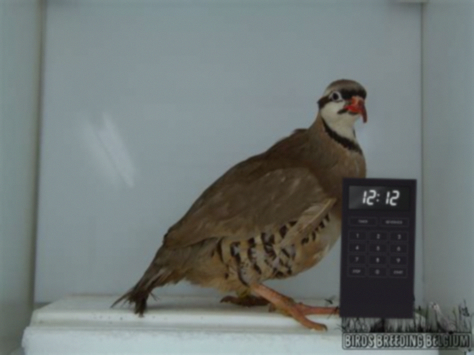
{"hour": 12, "minute": 12}
